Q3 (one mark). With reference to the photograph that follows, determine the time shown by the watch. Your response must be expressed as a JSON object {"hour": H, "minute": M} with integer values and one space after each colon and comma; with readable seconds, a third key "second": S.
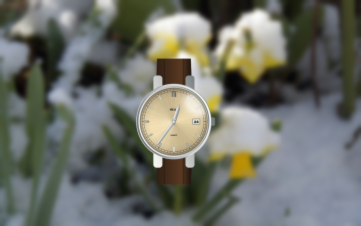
{"hour": 12, "minute": 36}
